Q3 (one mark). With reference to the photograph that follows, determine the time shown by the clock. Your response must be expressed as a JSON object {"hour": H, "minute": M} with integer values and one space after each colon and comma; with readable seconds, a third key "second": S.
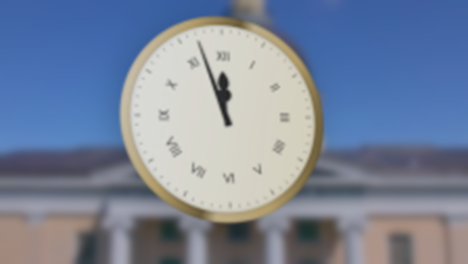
{"hour": 11, "minute": 57}
